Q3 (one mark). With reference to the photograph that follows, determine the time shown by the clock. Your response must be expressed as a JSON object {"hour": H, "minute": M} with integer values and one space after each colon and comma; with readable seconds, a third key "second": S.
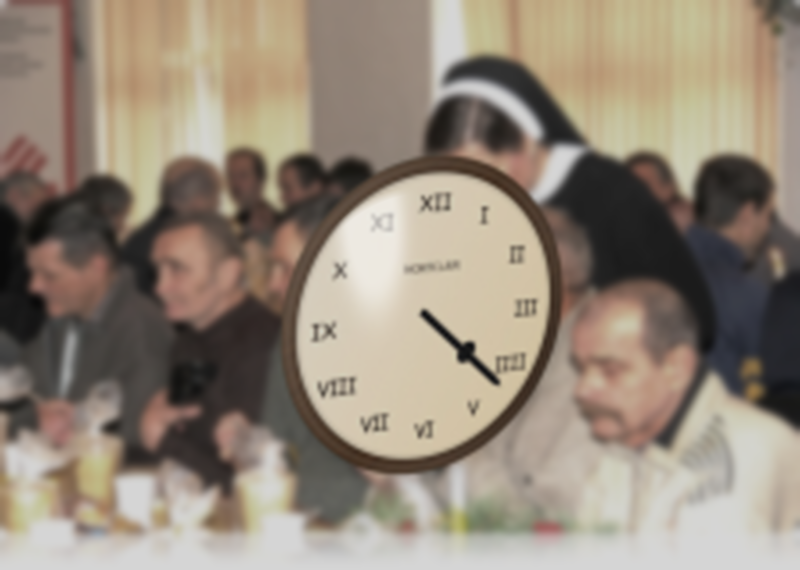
{"hour": 4, "minute": 22}
